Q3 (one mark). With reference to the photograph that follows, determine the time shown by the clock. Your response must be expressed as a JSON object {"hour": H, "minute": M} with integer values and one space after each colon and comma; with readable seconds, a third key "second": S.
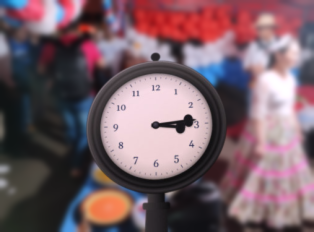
{"hour": 3, "minute": 14}
